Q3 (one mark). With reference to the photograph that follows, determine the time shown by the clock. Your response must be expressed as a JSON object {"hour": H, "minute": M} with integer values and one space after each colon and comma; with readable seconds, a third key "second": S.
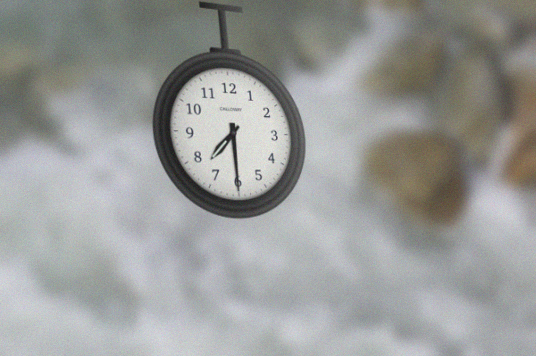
{"hour": 7, "minute": 30}
